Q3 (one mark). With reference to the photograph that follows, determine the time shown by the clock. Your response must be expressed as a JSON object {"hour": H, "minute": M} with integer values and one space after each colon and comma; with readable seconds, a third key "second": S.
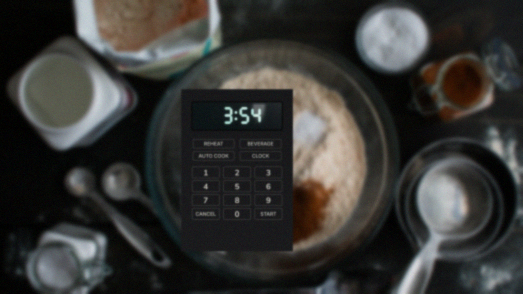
{"hour": 3, "minute": 54}
